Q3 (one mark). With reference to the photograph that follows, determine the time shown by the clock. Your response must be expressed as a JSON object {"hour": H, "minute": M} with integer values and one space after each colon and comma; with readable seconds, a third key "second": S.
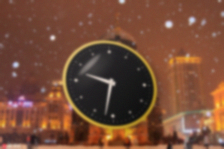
{"hour": 9, "minute": 32}
